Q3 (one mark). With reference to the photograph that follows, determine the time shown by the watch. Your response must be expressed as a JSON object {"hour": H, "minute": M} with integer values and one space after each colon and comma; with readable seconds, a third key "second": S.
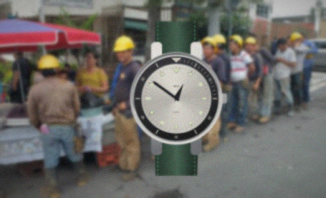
{"hour": 12, "minute": 51}
